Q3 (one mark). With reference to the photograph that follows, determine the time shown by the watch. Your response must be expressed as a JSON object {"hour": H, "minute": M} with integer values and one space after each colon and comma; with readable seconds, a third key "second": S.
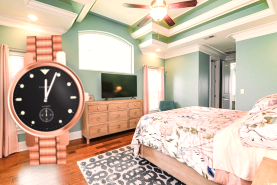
{"hour": 12, "minute": 4}
